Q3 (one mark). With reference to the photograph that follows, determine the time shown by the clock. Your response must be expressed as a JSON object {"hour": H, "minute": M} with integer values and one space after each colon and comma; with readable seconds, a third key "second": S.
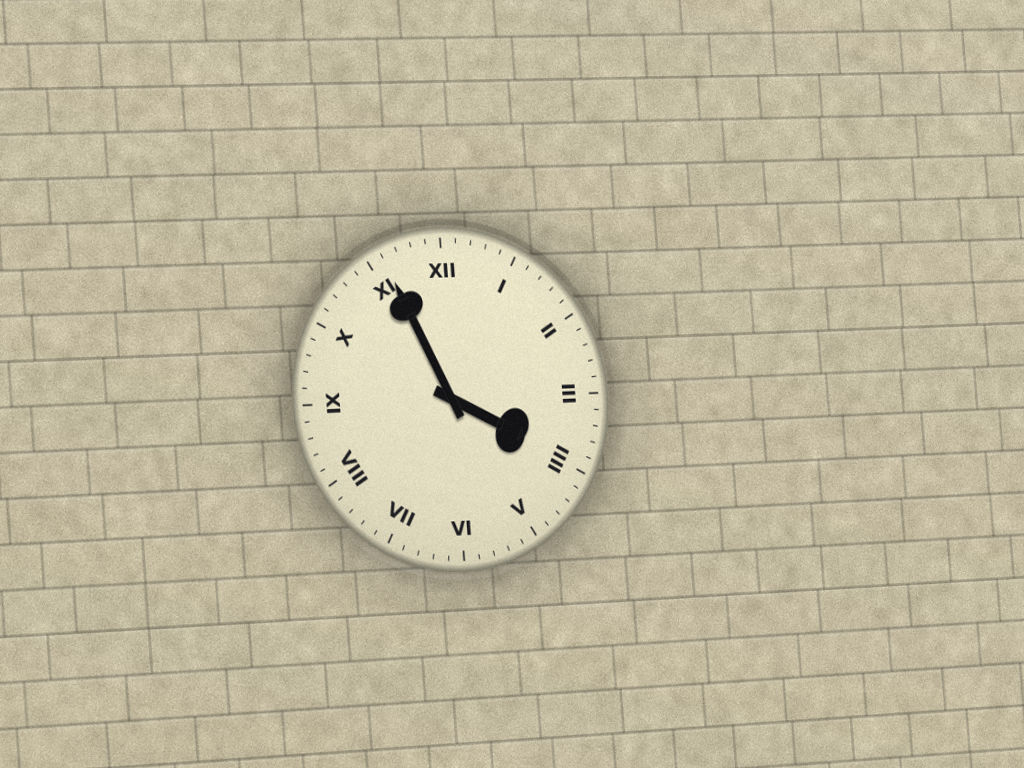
{"hour": 3, "minute": 56}
